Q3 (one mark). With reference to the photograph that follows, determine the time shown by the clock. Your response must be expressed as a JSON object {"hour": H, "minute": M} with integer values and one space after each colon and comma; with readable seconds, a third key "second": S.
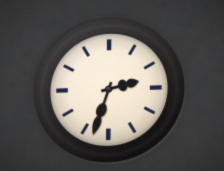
{"hour": 2, "minute": 33}
